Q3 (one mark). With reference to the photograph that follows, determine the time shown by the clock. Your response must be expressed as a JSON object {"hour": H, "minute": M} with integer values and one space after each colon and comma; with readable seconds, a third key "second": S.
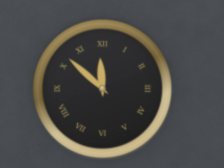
{"hour": 11, "minute": 52}
